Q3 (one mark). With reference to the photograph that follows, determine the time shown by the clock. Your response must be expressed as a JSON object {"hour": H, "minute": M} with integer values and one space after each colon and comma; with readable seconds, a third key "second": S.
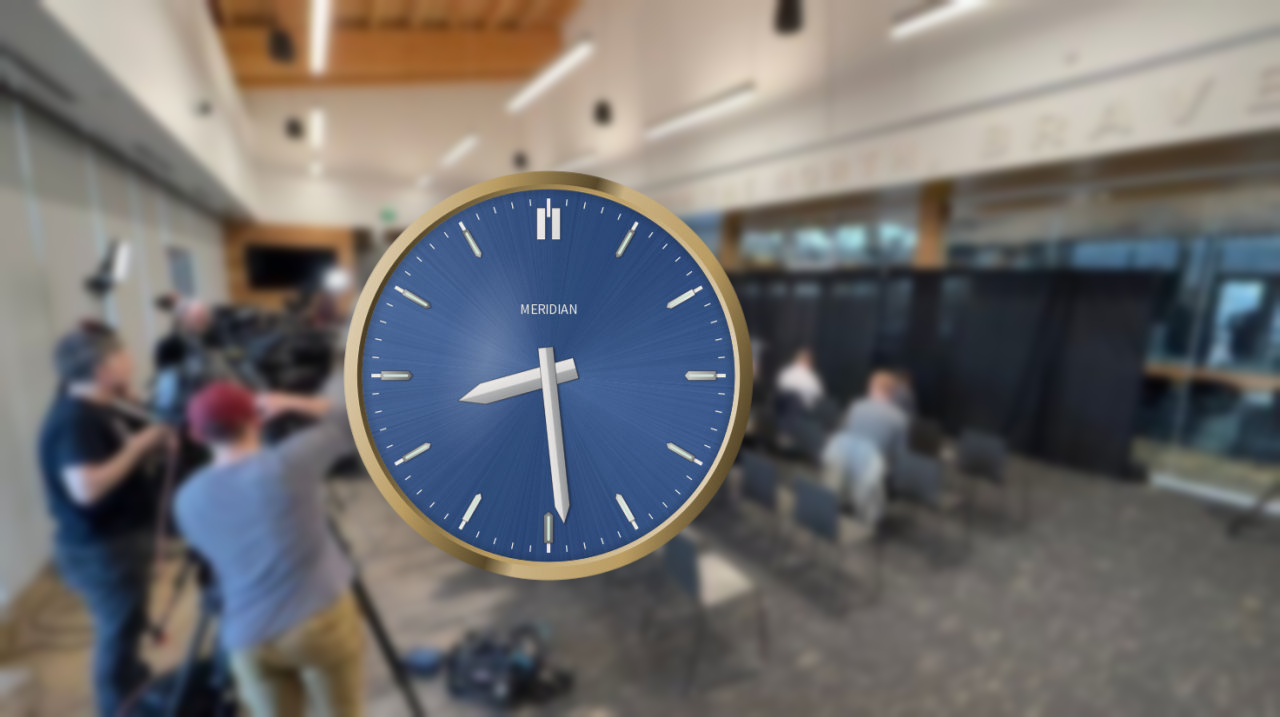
{"hour": 8, "minute": 29}
